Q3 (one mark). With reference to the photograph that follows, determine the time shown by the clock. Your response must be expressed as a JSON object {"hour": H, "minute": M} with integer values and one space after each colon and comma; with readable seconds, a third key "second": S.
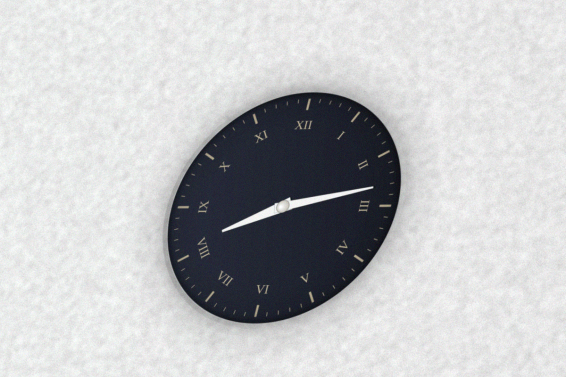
{"hour": 8, "minute": 13}
